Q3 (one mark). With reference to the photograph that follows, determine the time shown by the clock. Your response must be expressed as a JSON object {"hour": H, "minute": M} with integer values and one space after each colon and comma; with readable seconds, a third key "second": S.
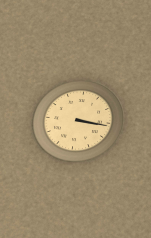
{"hour": 3, "minute": 16}
